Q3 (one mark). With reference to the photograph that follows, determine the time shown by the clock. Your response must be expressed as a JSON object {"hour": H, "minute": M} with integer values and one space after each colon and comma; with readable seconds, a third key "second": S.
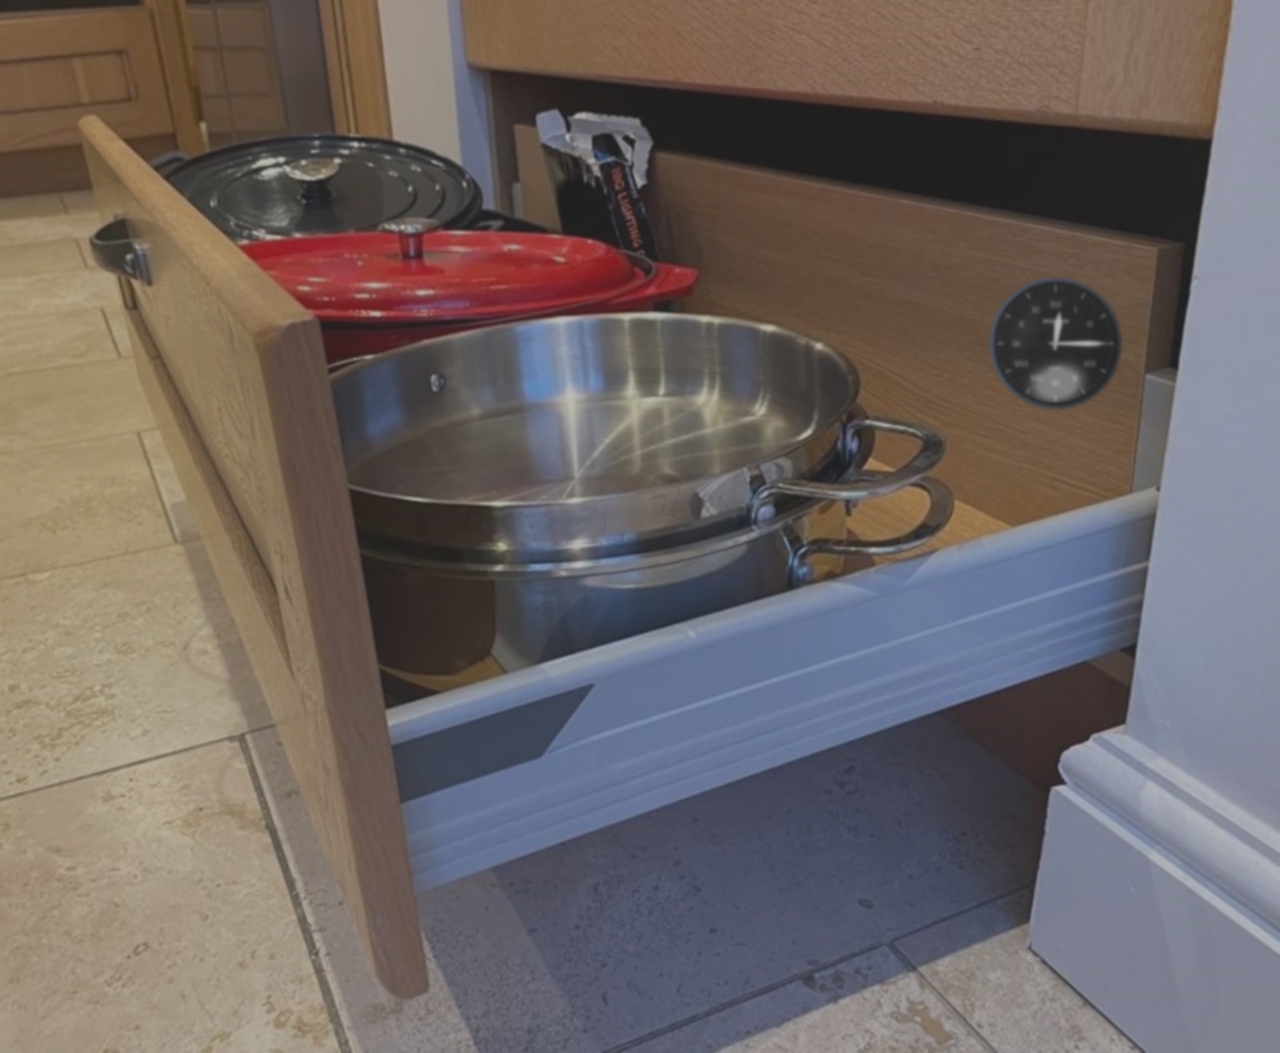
{"hour": 12, "minute": 15}
